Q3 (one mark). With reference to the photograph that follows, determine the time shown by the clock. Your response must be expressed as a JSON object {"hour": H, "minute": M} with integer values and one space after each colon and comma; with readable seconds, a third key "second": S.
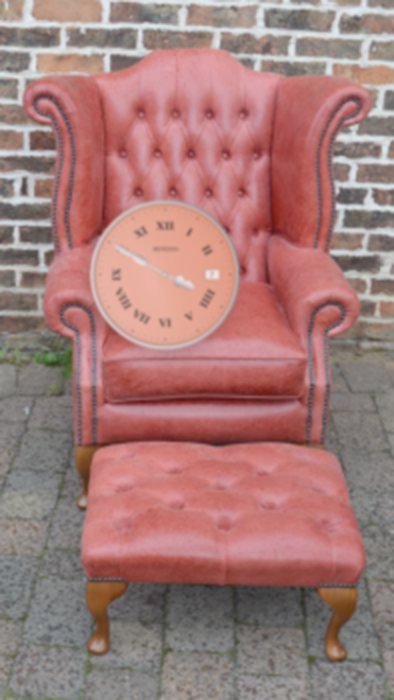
{"hour": 3, "minute": 50}
